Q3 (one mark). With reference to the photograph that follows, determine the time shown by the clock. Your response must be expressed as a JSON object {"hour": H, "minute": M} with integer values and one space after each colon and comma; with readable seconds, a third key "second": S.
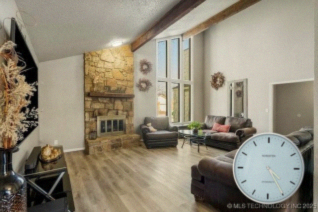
{"hour": 4, "minute": 25}
